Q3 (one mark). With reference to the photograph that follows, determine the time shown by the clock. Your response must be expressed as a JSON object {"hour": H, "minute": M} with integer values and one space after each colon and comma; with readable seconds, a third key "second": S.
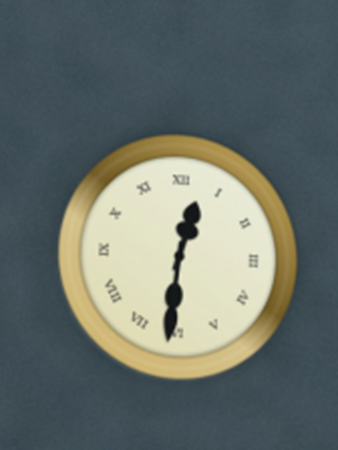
{"hour": 12, "minute": 31}
